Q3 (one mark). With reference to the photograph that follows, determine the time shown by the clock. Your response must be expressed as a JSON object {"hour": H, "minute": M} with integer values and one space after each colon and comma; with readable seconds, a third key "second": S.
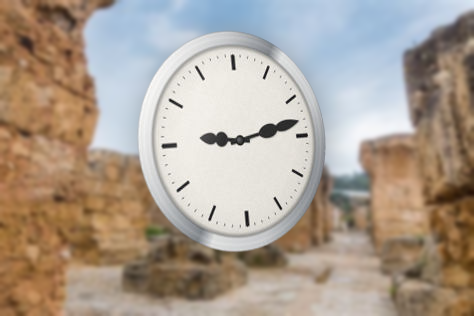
{"hour": 9, "minute": 13}
